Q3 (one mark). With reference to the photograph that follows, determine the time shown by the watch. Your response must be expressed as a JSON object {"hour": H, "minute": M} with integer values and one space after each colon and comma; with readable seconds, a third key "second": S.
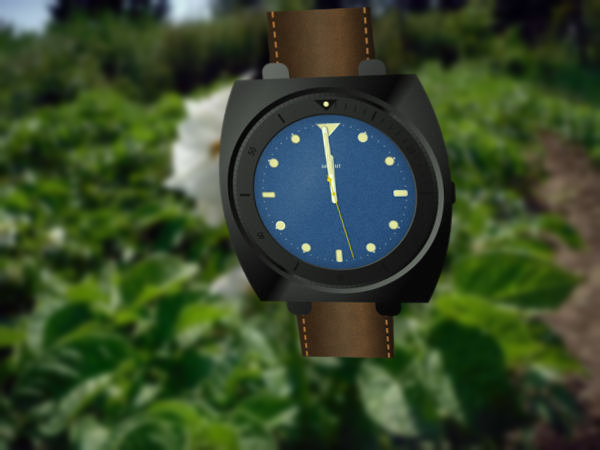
{"hour": 11, "minute": 59, "second": 28}
